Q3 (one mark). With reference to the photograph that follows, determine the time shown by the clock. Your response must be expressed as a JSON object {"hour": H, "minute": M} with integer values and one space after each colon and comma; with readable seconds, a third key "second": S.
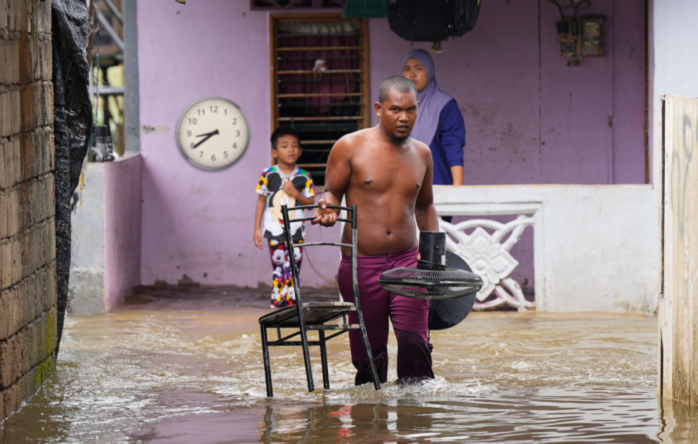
{"hour": 8, "minute": 39}
